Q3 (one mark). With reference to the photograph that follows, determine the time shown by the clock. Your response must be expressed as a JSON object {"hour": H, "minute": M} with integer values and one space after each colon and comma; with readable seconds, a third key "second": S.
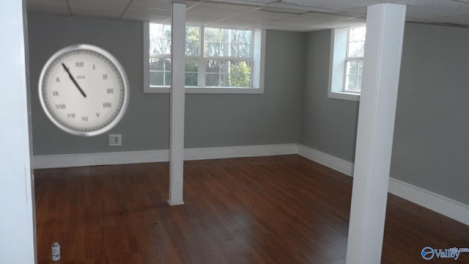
{"hour": 10, "minute": 55}
